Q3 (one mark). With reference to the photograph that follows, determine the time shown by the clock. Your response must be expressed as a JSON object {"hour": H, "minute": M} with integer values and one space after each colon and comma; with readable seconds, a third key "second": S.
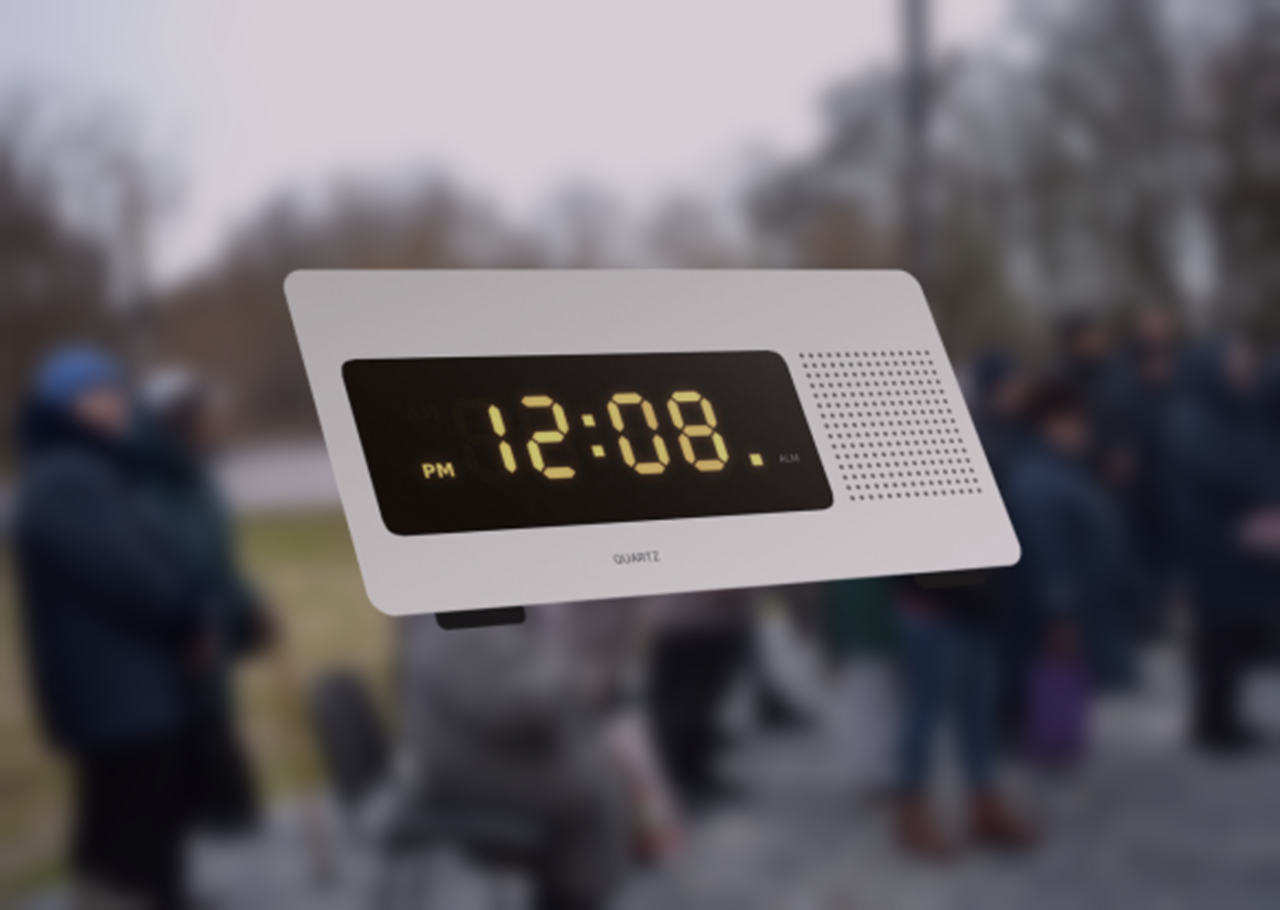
{"hour": 12, "minute": 8}
